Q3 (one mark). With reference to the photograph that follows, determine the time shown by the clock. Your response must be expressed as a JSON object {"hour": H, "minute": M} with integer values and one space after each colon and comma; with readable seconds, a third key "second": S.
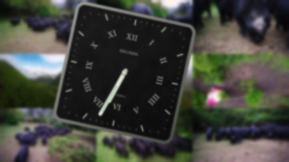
{"hour": 6, "minute": 33}
